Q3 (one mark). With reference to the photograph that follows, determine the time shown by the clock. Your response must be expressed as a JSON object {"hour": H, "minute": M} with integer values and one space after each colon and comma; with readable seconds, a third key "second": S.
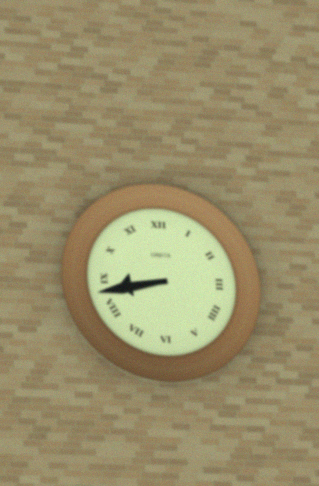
{"hour": 8, "minute": 43}
